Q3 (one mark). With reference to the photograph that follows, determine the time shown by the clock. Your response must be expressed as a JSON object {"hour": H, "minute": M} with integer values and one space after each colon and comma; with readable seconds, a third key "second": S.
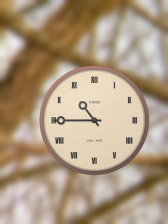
{"hour": 10, "minute": 45}
